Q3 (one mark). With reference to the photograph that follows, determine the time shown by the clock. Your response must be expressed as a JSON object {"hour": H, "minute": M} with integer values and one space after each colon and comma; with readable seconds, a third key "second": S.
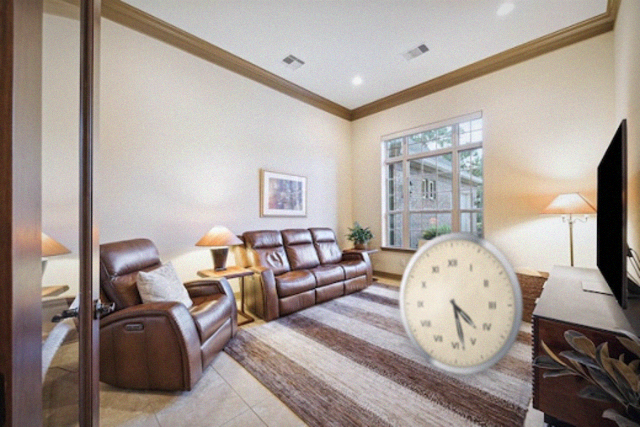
{"hour": 4, "minute": 28}
